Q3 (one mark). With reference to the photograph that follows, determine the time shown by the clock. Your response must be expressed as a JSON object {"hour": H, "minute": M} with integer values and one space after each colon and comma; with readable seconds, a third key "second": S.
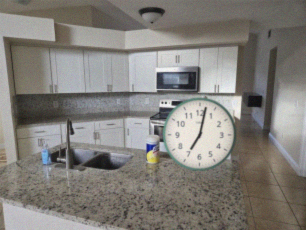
{"hour": 7, "minute": 2}
